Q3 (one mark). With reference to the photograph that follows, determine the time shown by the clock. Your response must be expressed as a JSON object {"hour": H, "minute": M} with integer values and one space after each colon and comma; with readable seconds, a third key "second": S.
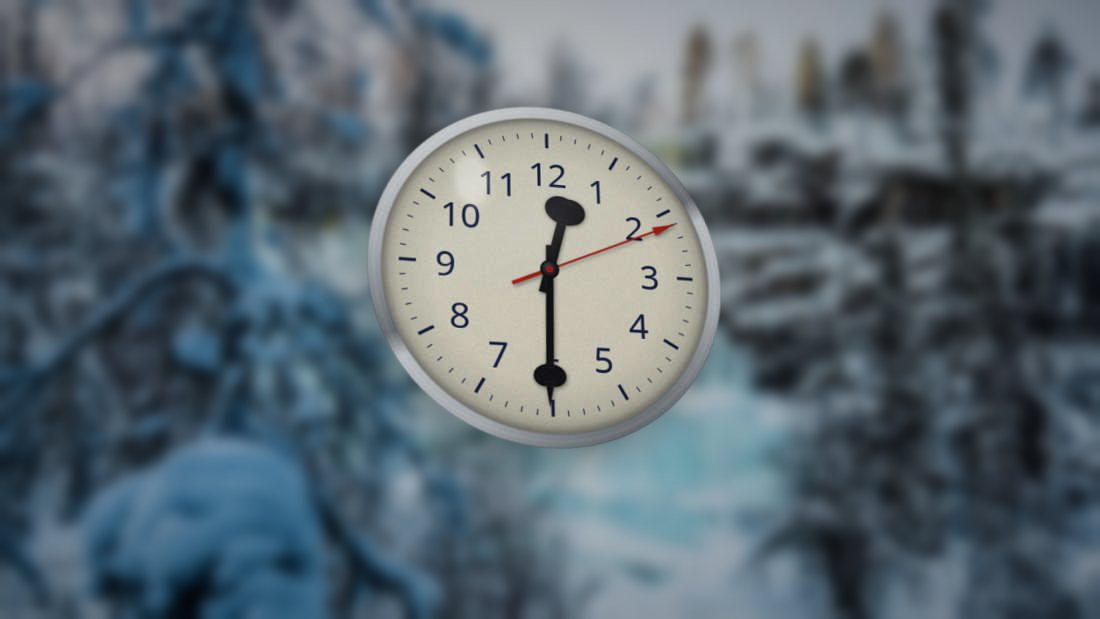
{"hour": 12, "minute": 30, "second": 11}
